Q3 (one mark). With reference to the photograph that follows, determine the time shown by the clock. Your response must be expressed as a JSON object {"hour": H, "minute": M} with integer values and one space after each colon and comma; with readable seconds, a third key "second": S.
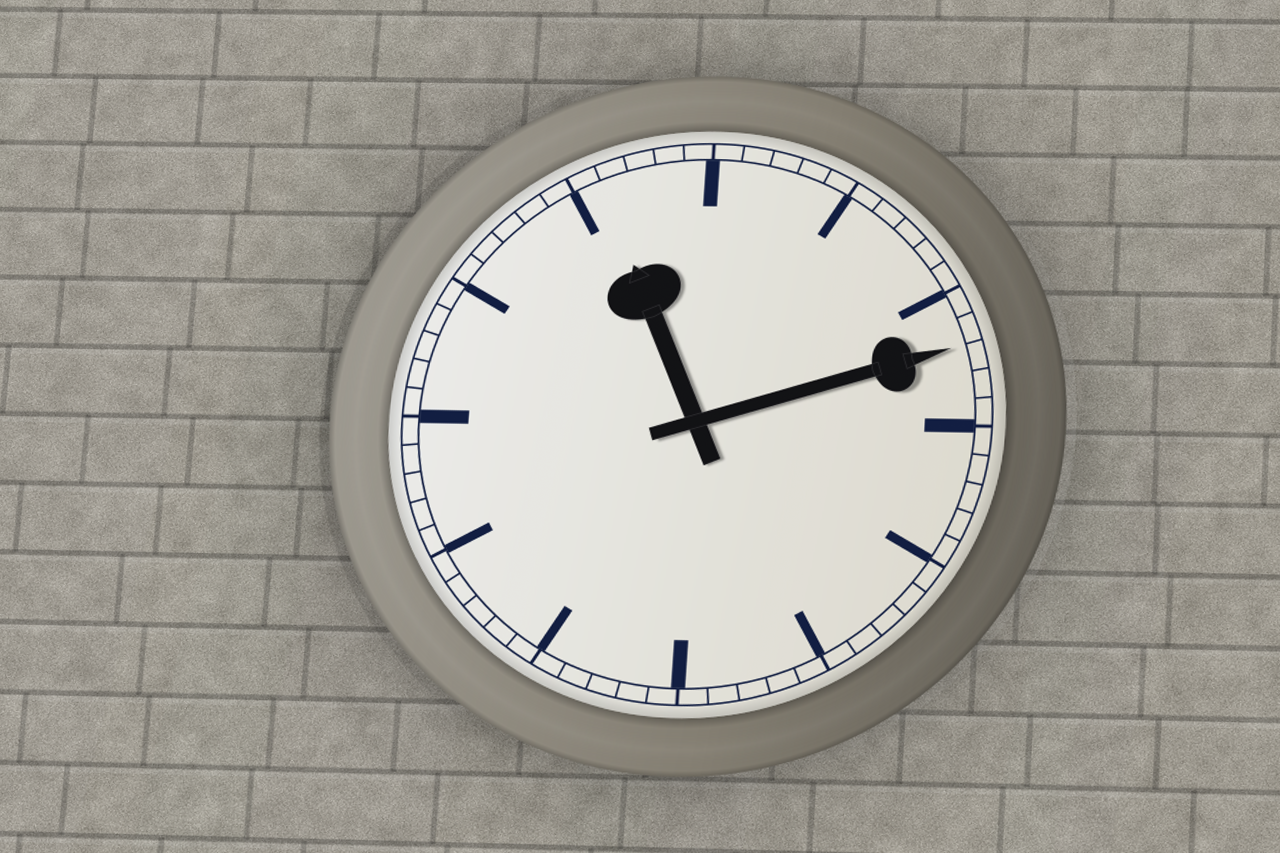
{"hour": 11, "minute": 12}
